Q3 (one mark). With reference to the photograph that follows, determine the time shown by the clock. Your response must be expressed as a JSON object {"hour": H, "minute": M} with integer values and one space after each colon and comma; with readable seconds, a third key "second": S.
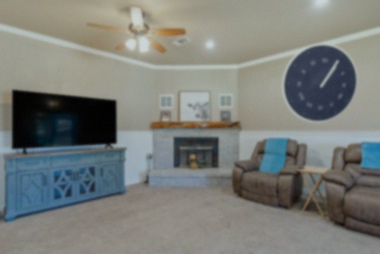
{"hour": 1, "minute": 5}
